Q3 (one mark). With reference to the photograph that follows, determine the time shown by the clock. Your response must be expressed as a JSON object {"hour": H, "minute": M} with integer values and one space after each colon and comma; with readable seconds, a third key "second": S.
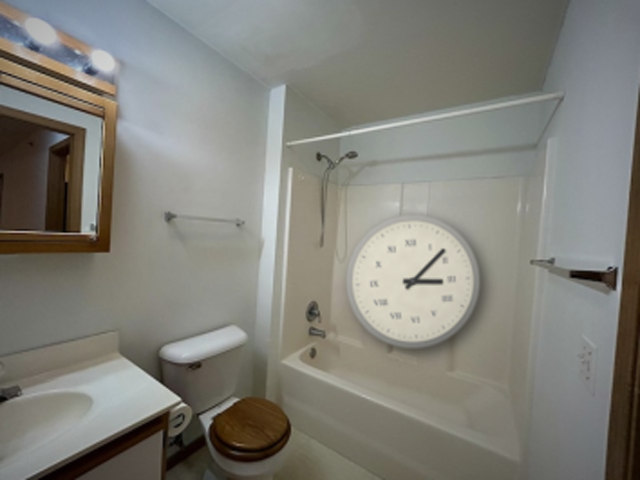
{"hour": 3, "minute": 8}
